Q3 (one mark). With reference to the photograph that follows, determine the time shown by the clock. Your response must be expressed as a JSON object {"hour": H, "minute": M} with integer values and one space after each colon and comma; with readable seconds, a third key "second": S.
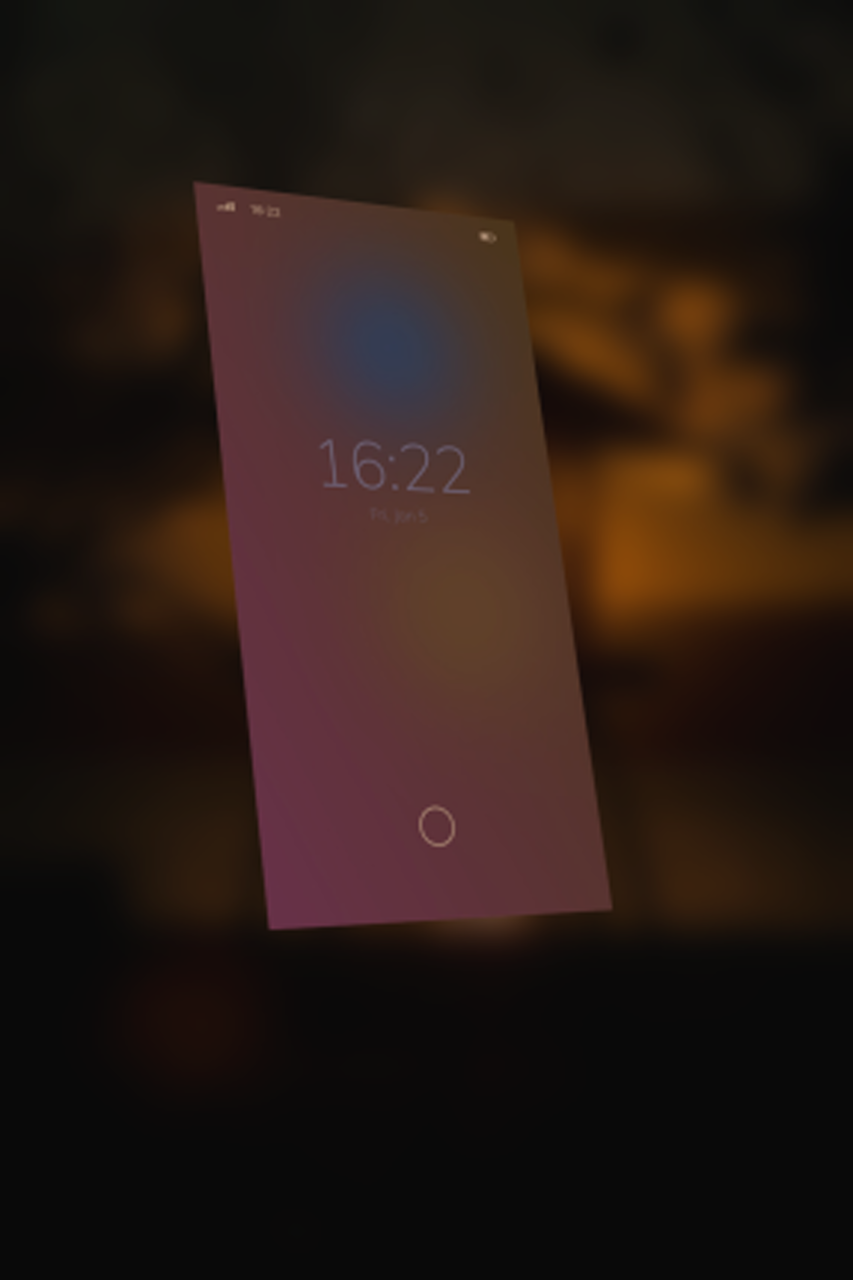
{"hour": 16, "minute": 22}
